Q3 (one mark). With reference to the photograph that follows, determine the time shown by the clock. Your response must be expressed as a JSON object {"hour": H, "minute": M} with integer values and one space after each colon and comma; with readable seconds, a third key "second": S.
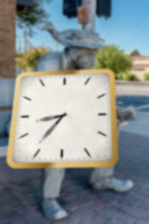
{"hour": 8, "minute": 36}
